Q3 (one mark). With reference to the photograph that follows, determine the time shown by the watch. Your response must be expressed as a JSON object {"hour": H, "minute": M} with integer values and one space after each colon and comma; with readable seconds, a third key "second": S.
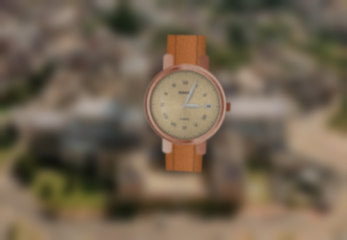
{"hour": 3, "minute": 4}
